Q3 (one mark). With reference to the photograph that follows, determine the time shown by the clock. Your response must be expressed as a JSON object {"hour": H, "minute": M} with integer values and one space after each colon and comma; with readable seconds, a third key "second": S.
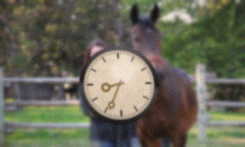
{"hour": 8, "minute": 34}
